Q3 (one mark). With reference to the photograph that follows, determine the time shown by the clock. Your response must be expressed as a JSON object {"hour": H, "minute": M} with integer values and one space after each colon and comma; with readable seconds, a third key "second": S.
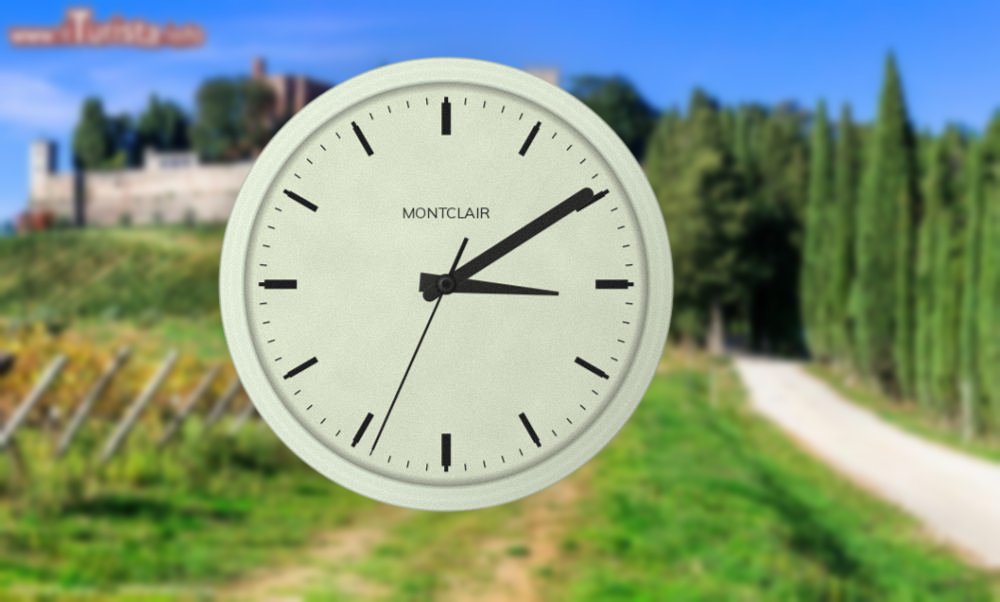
{"hour": 3, "minute": 9, "second": 34}
